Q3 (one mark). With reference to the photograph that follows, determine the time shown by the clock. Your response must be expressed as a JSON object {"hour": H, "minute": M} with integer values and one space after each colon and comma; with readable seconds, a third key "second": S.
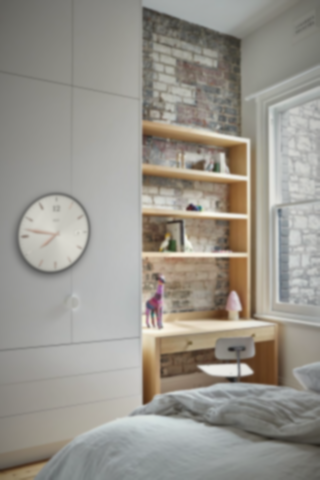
{"hour": 7, "minute": 47}
